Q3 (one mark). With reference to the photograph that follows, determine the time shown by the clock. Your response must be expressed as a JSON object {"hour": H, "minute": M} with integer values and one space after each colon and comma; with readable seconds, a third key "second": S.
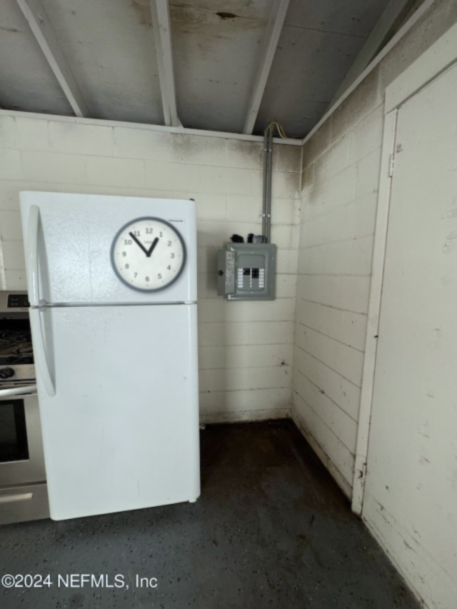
{"hour": 12, "minute": 53}
